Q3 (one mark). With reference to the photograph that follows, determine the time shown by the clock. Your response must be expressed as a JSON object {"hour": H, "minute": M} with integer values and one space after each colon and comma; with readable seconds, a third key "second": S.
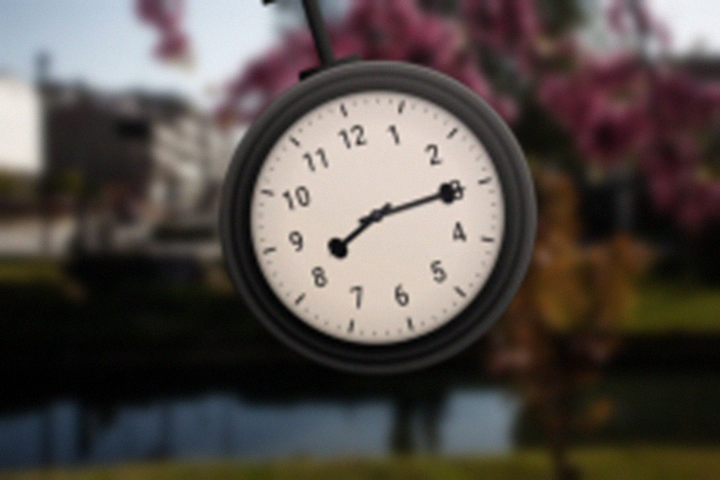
{"hour": 8, "minute": 15}
